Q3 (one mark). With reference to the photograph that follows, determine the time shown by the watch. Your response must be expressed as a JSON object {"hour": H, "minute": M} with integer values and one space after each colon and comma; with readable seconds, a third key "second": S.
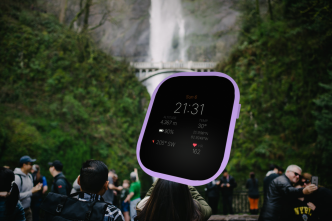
{"hour": 21, "minute": 31}
